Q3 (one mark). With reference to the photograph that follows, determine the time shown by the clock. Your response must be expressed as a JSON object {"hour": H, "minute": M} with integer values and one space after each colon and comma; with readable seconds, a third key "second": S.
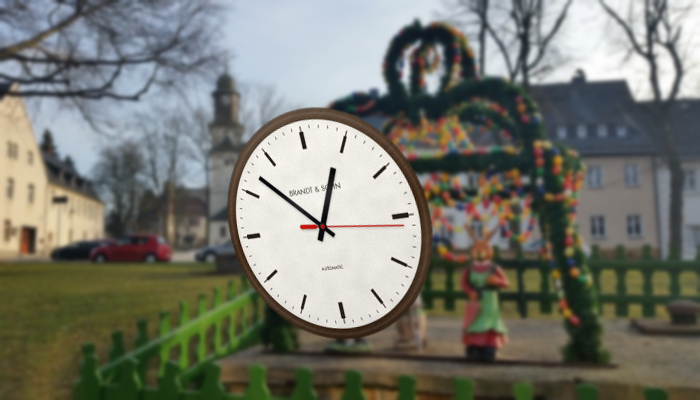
{"hour": 12, "minute": 52, "second": 16}
